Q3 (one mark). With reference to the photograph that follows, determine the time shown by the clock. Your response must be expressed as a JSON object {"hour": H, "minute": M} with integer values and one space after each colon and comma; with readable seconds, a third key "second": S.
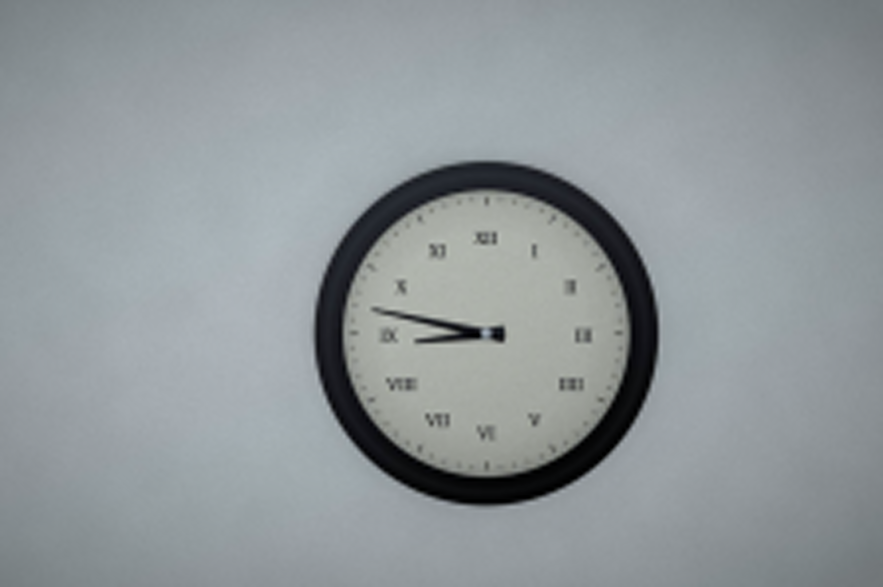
{"hour": 8, "minute": 47}
